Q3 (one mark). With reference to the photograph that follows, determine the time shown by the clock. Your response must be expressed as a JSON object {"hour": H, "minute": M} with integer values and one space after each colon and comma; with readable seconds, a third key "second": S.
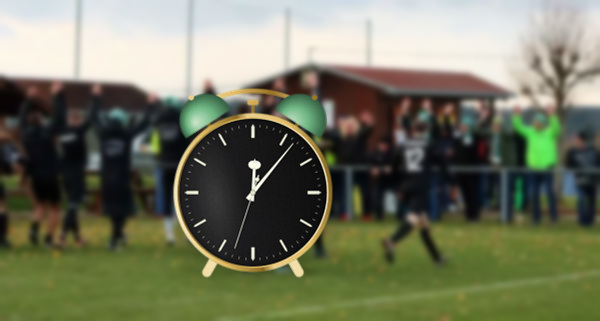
{"hour": 12, "minute": 6, "second": 33}
